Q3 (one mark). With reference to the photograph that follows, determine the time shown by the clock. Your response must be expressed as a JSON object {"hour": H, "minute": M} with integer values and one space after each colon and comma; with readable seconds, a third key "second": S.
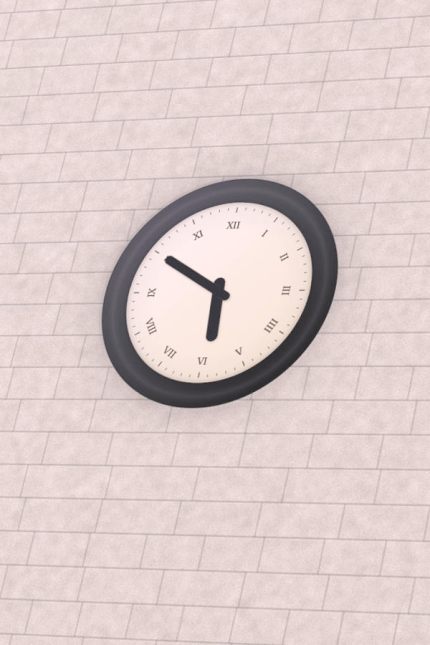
{"hour": 5, "minute": 50}
